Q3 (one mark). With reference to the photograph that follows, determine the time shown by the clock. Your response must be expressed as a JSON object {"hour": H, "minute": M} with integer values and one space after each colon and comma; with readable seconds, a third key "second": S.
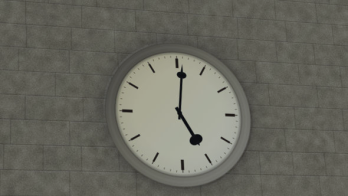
{"hour": 5, "minute": 1}
